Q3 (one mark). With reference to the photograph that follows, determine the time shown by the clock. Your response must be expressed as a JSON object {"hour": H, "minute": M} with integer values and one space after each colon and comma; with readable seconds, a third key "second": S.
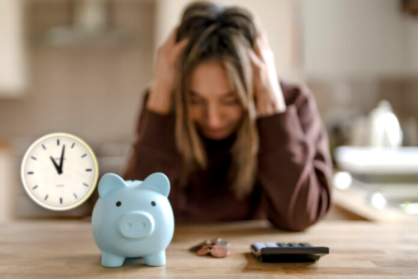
{"hour": 11, "minute": 2}
